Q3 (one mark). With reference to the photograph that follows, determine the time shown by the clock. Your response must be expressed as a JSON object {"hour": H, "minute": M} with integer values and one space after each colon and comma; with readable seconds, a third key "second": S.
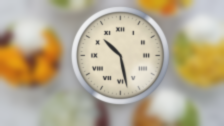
{"hour": 10, "minute": 28}
